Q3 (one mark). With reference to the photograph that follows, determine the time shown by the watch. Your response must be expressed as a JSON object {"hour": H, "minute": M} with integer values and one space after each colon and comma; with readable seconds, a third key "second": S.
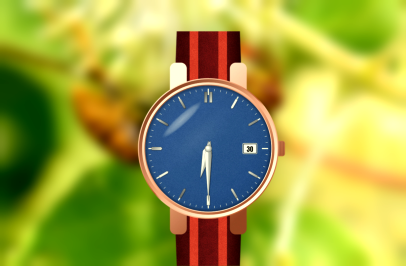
{"hour": 6, "minute": 30}
